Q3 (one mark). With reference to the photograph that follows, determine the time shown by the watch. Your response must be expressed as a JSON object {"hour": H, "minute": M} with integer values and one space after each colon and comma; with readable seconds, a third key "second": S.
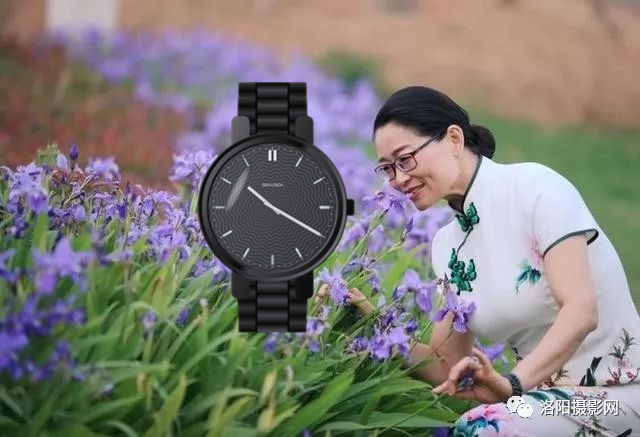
{"hour": 10, "minute": 20}
